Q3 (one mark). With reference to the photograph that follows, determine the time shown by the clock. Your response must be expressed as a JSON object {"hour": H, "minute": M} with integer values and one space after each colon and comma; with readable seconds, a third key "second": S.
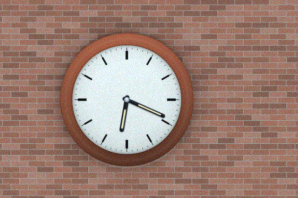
{"hour": 6, "minute": 19}
